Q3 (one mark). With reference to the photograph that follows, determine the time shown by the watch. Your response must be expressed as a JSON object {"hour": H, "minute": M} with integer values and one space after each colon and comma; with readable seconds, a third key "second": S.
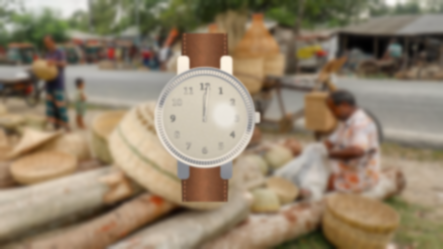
{"hour": 12, "minute": 1}
